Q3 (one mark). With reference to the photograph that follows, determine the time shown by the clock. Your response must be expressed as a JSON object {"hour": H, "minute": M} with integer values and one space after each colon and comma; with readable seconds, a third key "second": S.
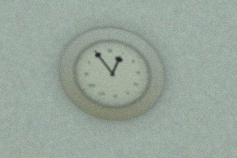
{"hour": 12, "minute": 55}
